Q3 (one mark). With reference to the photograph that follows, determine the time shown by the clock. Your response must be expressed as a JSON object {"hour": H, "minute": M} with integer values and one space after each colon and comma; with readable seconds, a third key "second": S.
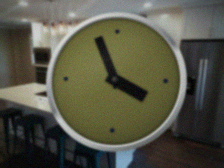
{"hour": 3, "minute": 56}
